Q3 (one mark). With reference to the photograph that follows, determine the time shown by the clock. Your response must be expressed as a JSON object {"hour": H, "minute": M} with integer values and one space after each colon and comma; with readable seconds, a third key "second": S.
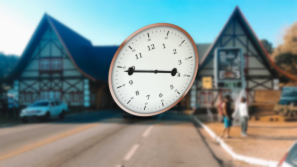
{"hour": 3, "minute": 49}
